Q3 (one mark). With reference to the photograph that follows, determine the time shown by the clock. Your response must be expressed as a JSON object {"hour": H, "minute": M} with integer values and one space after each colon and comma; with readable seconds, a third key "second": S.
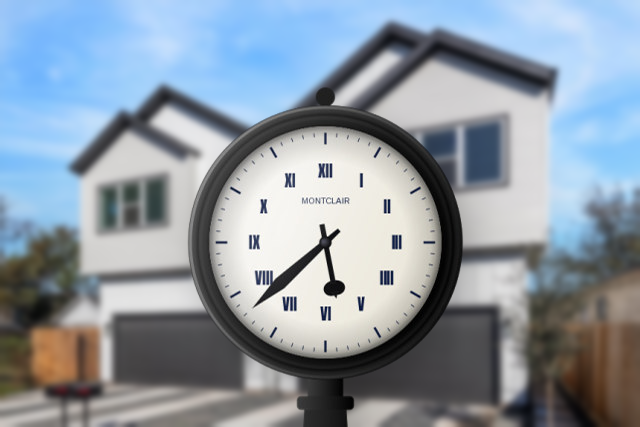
{"hour": 5, "minute": 38}
